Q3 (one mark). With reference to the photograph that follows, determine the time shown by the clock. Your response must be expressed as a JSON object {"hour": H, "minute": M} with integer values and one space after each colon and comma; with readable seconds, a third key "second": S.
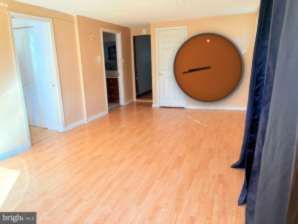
{"hour": 8, "minute": 43}
